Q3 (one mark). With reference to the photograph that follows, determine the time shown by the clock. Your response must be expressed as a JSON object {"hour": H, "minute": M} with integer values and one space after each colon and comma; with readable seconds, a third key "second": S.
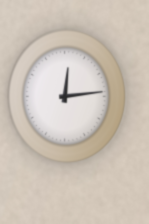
{"hour": 12, "minute": 14}
